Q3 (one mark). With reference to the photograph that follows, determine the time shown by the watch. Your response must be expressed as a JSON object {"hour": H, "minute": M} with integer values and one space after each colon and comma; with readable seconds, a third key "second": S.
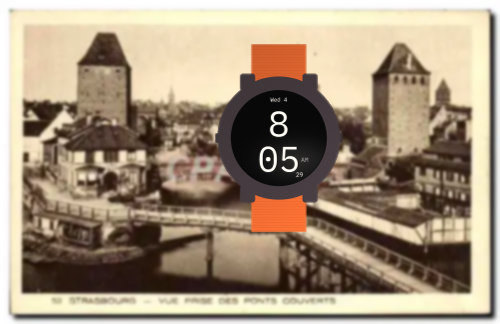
{"hour": 8, "minute": 5}
